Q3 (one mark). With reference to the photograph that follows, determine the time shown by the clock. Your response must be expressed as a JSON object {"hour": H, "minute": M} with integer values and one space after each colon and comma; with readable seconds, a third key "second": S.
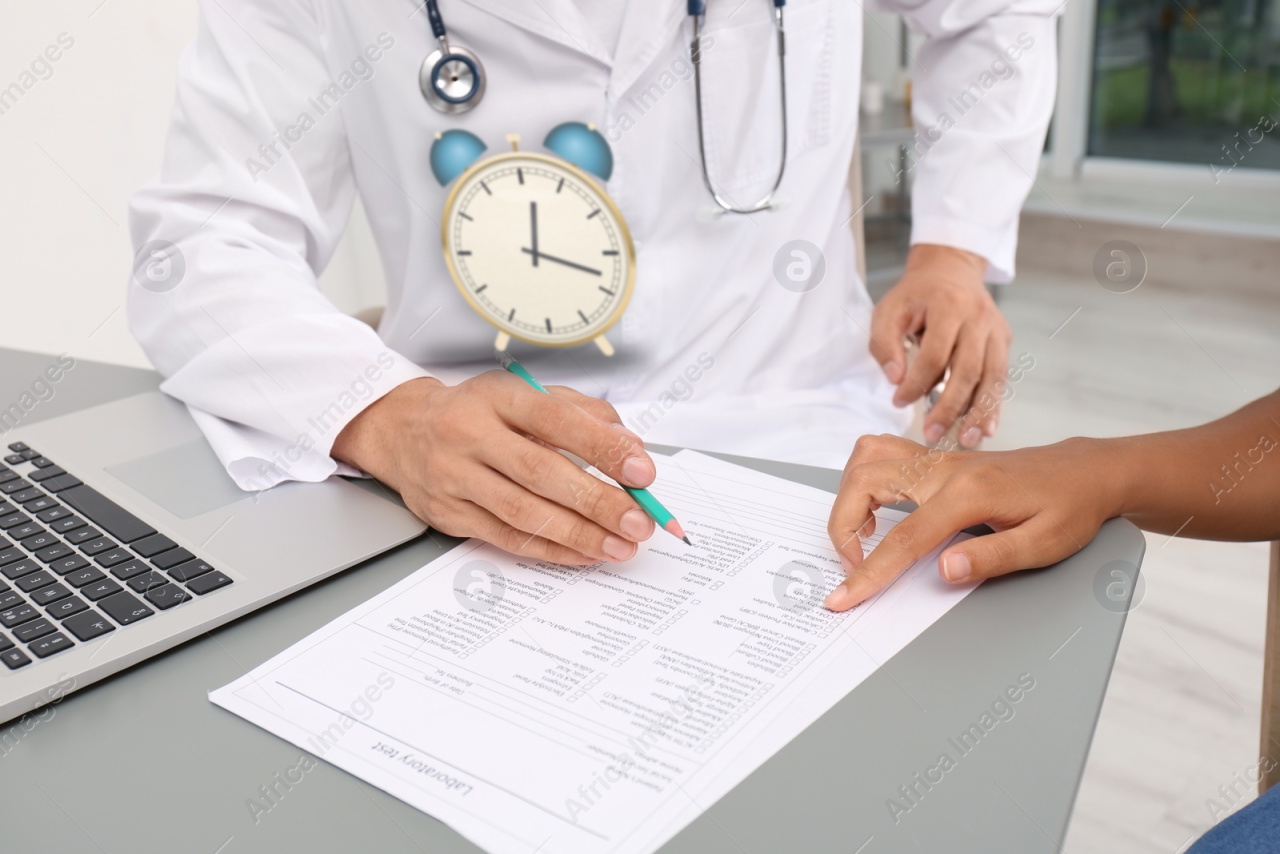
{"hour": 12, "minute": 18}
